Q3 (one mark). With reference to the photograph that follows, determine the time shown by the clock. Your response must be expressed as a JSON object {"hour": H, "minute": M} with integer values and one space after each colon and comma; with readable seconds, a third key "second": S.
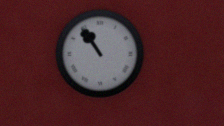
{"hour": 10, "minute": 54}
